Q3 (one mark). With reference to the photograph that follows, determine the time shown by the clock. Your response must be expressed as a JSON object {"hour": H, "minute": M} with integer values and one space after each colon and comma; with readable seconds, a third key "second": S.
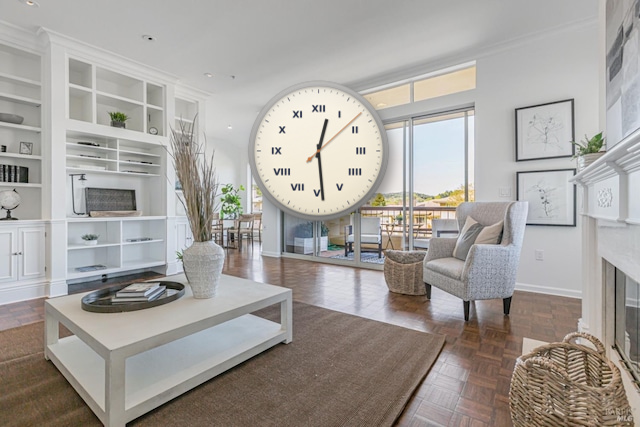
{"hour": 12, "minute": 29, "second": 8}
